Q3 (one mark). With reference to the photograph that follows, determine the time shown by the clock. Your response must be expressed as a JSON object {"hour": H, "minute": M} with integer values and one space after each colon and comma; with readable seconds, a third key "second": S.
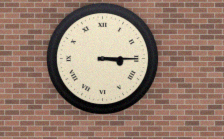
{"hour": 3, "minute": 15}
